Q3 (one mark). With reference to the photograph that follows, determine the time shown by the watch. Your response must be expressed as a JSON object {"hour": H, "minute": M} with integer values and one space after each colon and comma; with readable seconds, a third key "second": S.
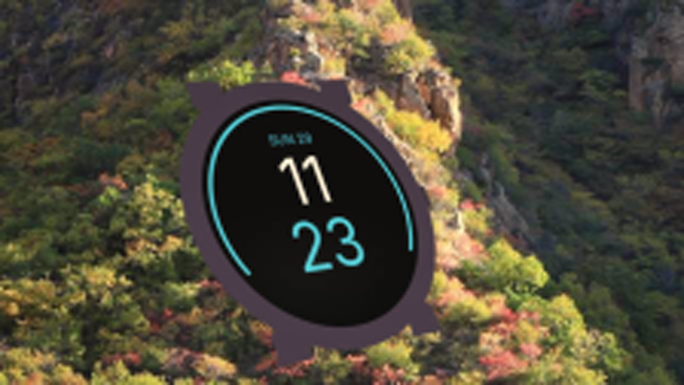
{"hour": 11, "minute": 23}
